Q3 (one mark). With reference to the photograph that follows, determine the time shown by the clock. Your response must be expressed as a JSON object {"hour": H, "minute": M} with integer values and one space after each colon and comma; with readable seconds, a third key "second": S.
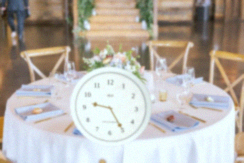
{"hour": 9, "minute": 25}
